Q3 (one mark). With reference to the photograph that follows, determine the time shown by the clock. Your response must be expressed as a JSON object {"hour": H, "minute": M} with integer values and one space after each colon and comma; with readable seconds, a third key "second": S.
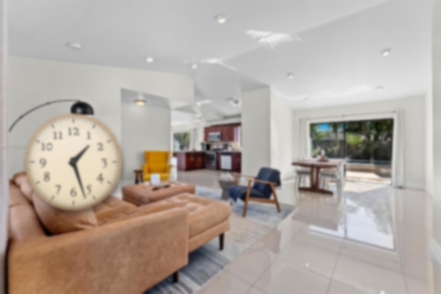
{"hour": 1, "minute": 27}
